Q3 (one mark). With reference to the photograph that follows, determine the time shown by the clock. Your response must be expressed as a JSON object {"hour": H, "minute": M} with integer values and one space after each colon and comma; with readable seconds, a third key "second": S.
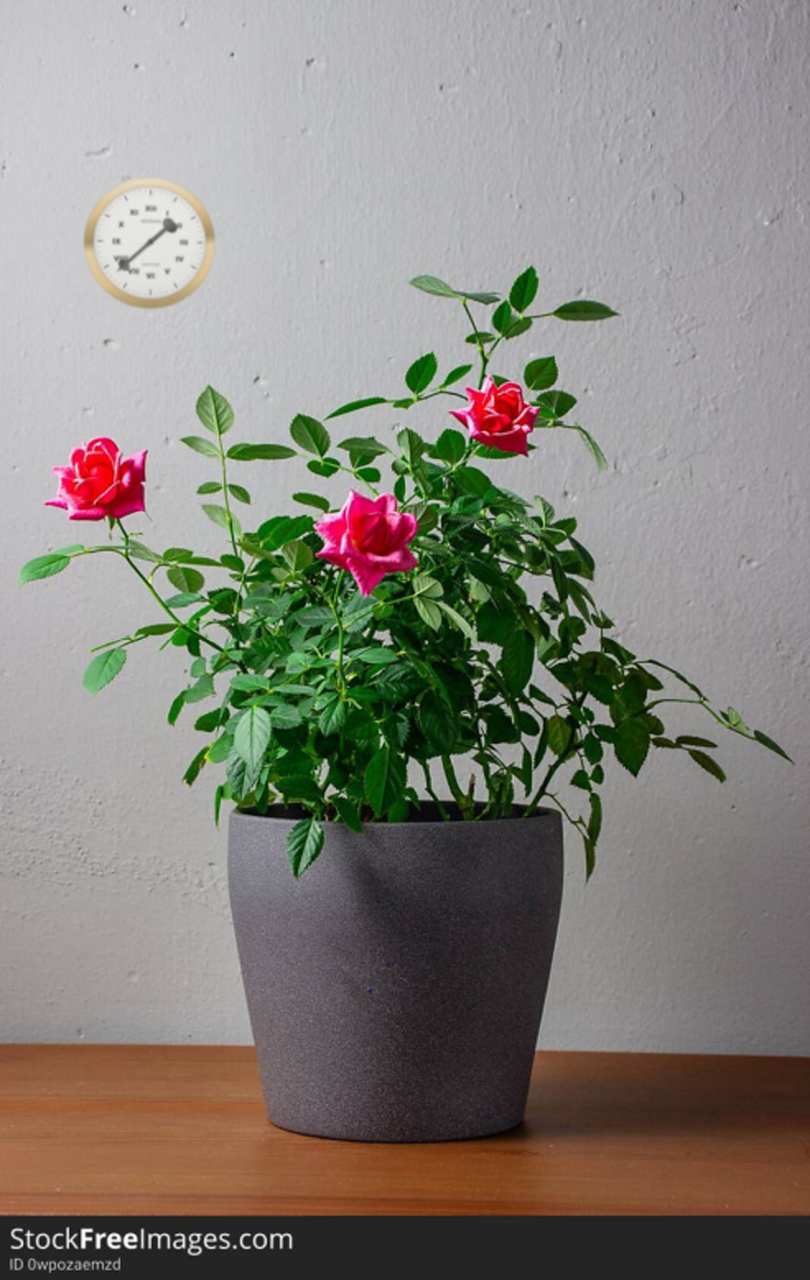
{"hour": 1, "minute": 38}
